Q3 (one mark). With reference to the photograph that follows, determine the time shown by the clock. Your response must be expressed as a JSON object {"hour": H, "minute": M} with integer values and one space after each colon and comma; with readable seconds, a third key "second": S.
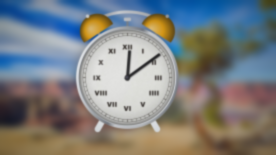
{"hour": 12, "minute": 9}
